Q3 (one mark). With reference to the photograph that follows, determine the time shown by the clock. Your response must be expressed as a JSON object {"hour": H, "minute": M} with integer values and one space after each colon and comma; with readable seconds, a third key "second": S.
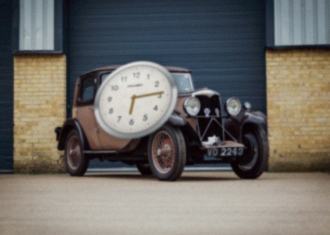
{"hour": 6, "minute": 14}
